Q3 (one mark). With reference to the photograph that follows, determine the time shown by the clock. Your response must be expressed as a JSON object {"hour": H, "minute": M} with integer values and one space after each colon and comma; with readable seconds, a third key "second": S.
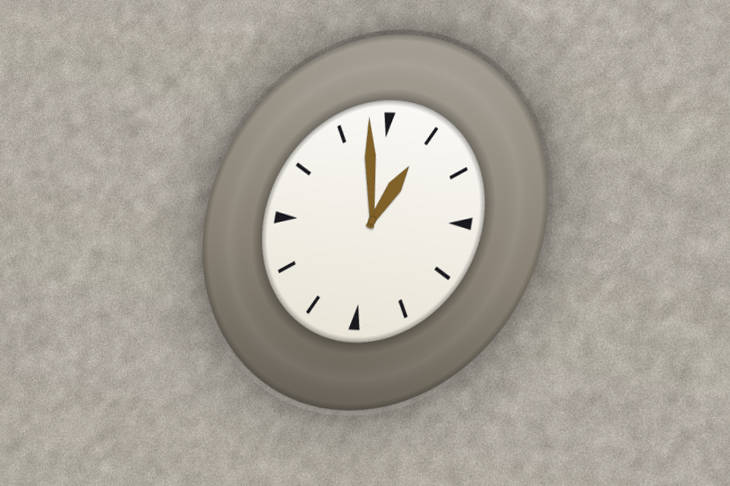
{"hour": 12, "minute": 58}
